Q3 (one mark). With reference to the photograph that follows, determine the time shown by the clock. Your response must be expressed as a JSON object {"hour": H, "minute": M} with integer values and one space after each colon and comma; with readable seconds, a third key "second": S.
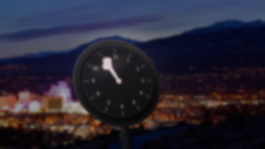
{"hour": 10, "minute": 56}
